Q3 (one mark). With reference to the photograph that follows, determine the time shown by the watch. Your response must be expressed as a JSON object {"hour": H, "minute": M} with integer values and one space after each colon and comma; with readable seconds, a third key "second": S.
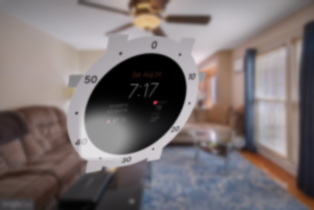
{"hour": 7, "minute": 17}
